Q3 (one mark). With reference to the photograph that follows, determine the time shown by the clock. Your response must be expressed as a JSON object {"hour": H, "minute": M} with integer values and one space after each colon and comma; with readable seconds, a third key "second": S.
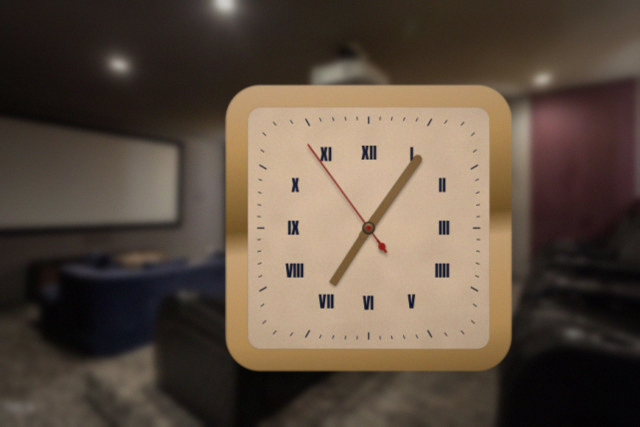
{"hour": 7, "minute": 5, "second": 54}
